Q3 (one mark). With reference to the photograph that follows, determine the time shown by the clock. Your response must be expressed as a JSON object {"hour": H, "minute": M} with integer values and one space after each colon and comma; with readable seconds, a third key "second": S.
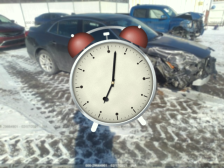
{"hour": 7, "minute": 2}
